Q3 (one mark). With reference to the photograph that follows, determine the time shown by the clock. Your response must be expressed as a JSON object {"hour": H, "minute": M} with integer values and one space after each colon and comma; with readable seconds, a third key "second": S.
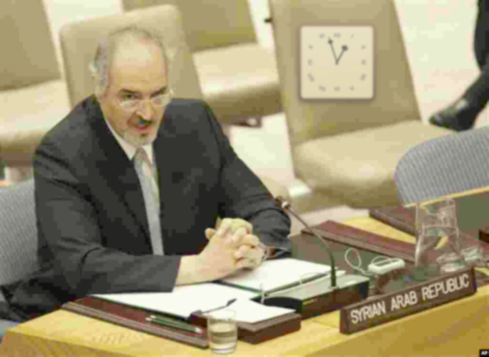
{"hour": 12, "minute": 57}
